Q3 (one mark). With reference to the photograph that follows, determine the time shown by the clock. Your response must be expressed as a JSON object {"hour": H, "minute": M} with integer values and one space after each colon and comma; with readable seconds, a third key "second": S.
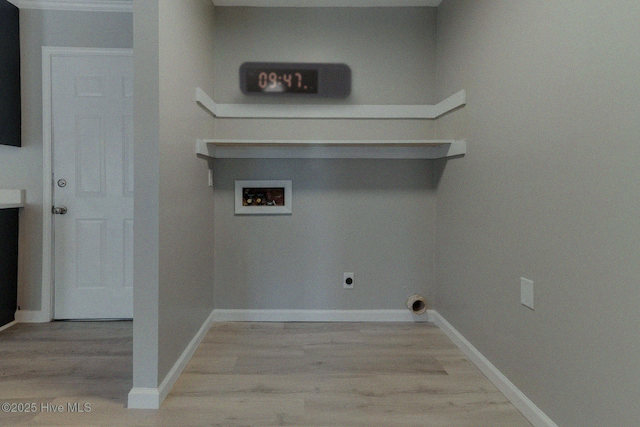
{"hour": 9, "minute": 47}
